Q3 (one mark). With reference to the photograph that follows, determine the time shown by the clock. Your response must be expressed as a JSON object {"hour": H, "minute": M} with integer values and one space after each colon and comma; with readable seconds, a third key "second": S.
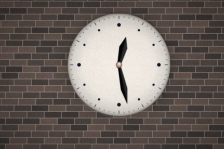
{"hour": 12, "minute": 28}
